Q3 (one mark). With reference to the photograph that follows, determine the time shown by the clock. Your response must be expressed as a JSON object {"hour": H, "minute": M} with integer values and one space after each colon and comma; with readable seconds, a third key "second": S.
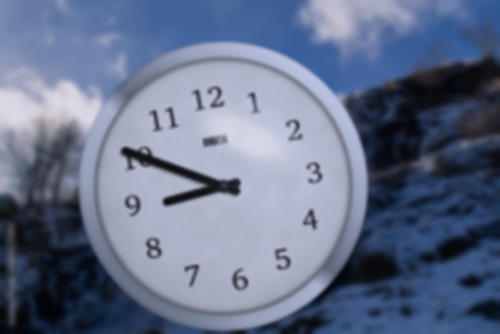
{"hour": 8, "minute": 50}
